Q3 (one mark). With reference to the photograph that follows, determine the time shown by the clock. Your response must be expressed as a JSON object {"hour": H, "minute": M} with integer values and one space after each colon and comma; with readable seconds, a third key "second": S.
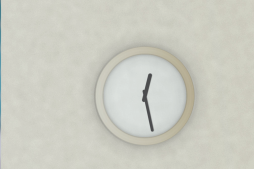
{"hour": 12, "minute": 28}
